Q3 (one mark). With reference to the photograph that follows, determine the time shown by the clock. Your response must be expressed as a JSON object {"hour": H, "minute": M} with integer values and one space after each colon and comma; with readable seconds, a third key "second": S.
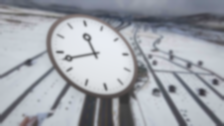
{"hour": 11, "minute": 43}
